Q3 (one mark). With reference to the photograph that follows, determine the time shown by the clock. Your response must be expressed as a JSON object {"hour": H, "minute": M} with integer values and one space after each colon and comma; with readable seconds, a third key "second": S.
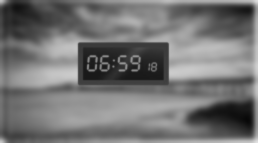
{"hour": 6, "minute": 59, "second": 18}
